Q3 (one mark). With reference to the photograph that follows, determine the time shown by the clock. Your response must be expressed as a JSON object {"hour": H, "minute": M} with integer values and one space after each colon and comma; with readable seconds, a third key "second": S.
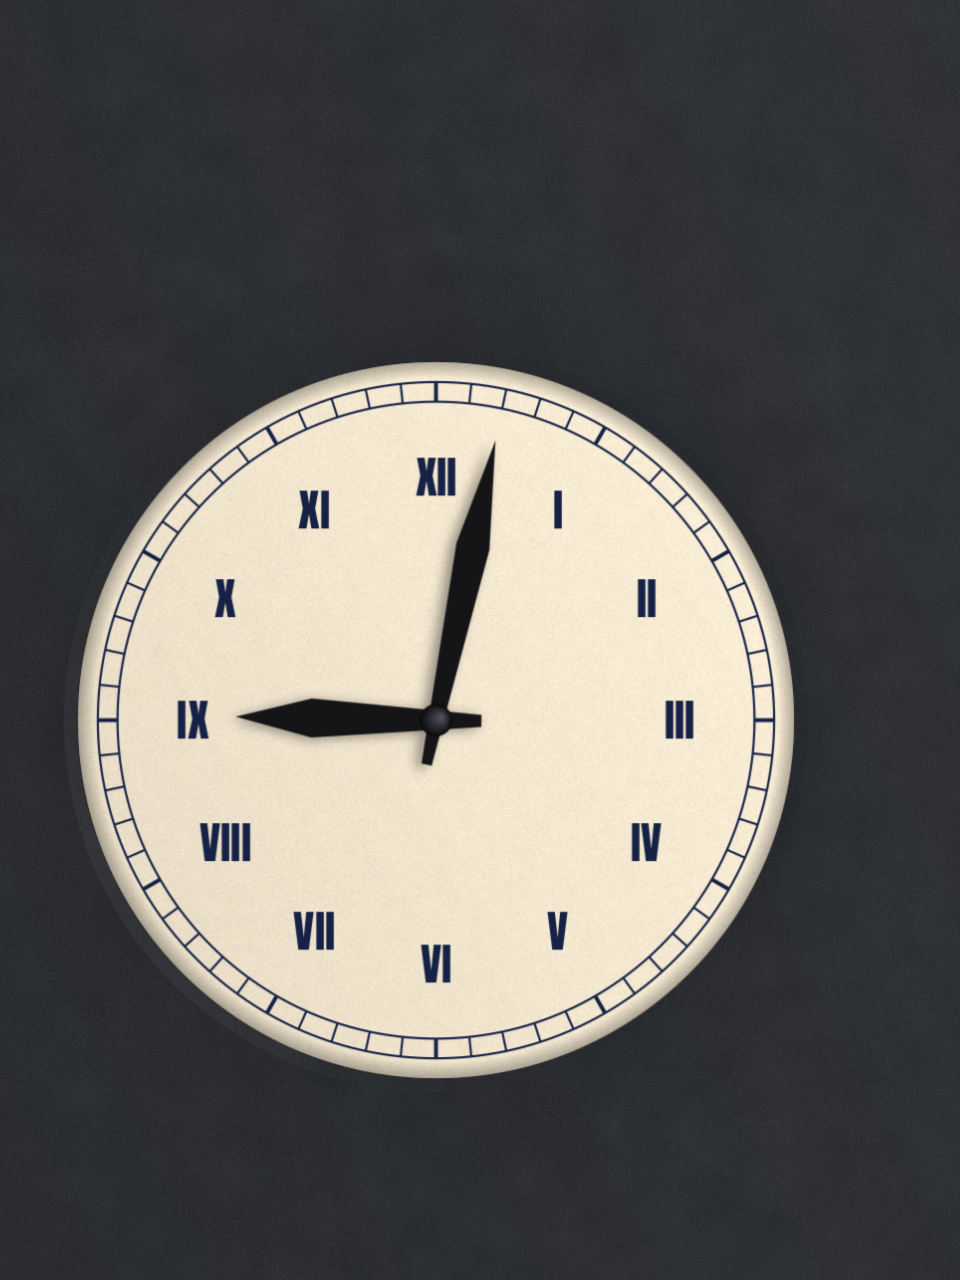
{"hour": 9, "minute": 2}
